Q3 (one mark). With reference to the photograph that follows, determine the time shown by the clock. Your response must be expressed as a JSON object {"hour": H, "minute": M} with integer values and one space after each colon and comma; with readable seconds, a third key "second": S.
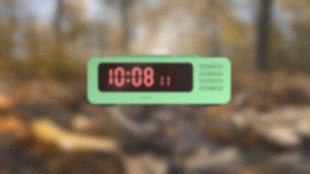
{"hour": 10, "minute": 8}
